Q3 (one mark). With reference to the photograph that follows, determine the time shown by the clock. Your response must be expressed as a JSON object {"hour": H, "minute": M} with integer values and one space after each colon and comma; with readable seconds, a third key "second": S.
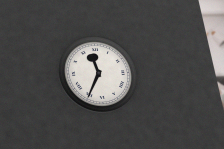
{"hour": 11, "minute": 35}
